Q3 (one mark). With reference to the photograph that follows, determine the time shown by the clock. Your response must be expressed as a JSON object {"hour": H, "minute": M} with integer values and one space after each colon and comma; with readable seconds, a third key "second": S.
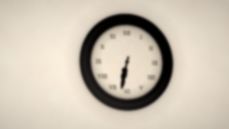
{"hour": 6, "minute": 32}
